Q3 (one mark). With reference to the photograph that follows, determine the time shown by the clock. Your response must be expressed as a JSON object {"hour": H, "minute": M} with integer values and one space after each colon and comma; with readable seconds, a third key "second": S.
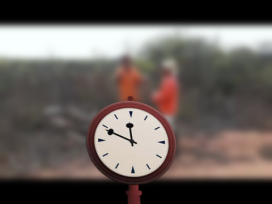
{"hour": 11, "minute": 49}
